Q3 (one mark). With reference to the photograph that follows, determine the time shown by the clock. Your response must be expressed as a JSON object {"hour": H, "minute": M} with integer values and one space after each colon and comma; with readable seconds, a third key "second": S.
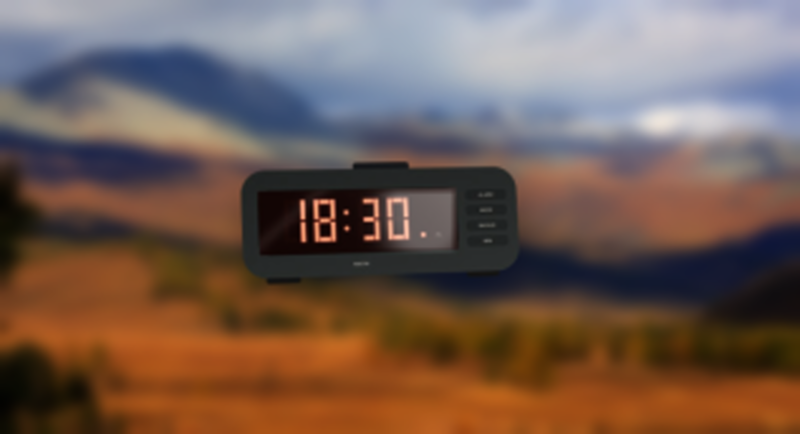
{"hour": 18, "minute": 30}
